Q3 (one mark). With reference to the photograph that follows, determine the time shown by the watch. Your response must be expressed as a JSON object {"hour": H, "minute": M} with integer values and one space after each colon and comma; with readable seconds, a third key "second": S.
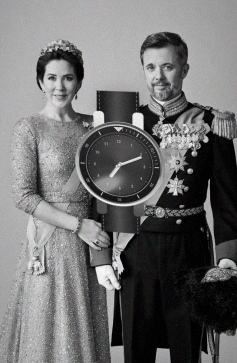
{"hour": 7, "minute": 11}
